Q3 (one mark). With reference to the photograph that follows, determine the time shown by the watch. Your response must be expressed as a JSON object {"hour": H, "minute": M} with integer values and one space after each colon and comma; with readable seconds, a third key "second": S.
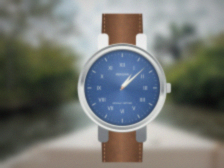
{"hour": 1, "minute": 8}
